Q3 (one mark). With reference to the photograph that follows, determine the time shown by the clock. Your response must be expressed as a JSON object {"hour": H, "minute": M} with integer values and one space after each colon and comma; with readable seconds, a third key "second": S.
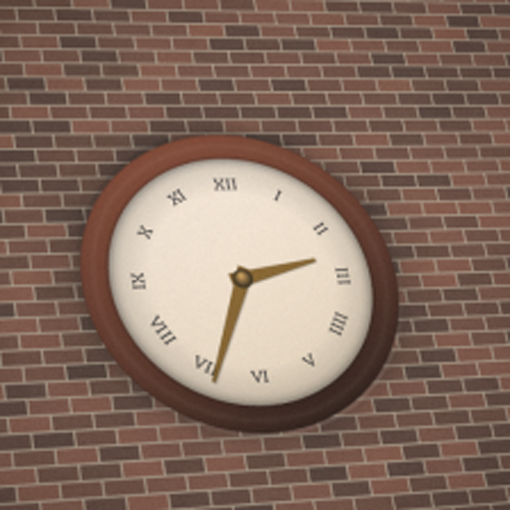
{"hour": 2, "minute": 34}
